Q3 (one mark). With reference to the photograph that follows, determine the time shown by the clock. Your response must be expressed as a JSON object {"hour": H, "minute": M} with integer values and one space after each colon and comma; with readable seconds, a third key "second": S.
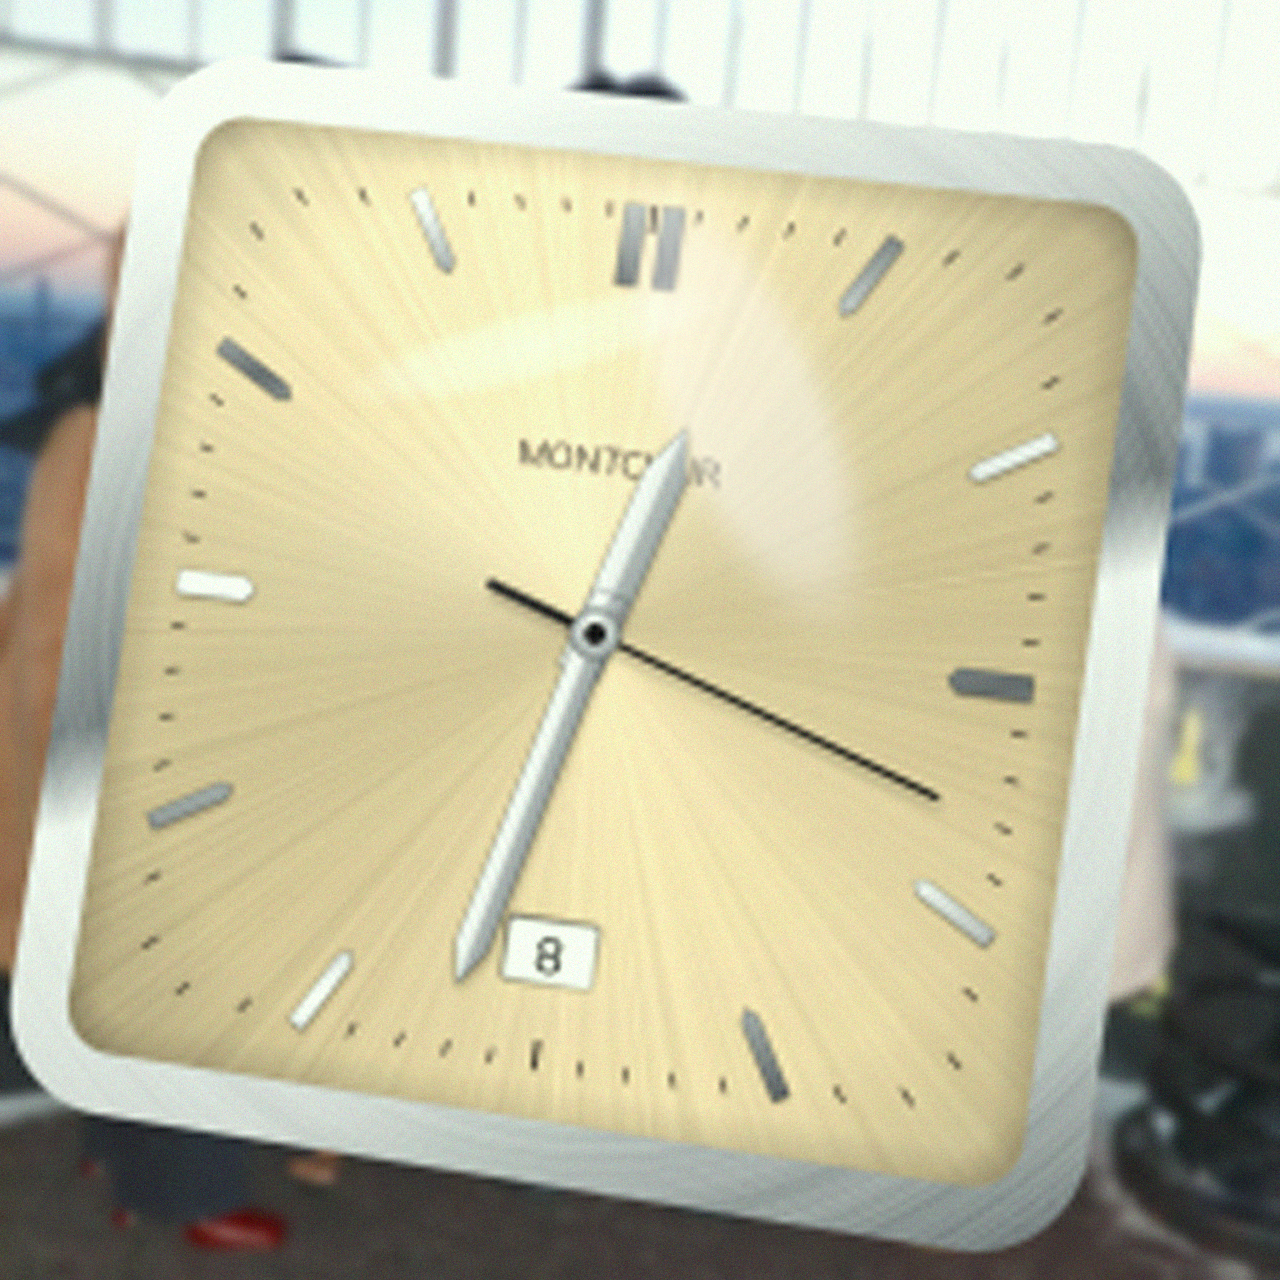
{"hour": 12, "minute": 32, "second": 18}
